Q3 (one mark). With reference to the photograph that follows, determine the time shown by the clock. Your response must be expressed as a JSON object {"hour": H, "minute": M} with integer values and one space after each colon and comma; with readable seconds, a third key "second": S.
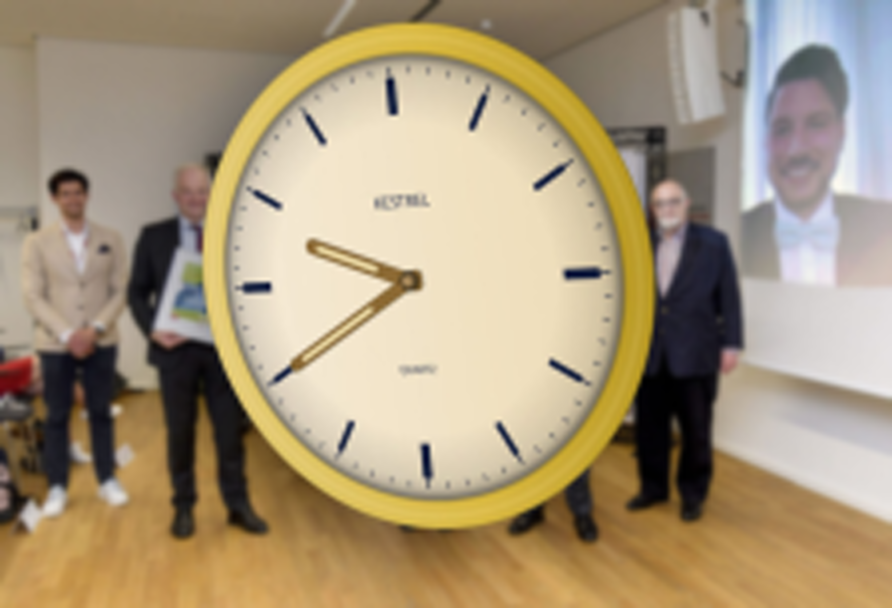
{"hour": 9, "minute": 40}
